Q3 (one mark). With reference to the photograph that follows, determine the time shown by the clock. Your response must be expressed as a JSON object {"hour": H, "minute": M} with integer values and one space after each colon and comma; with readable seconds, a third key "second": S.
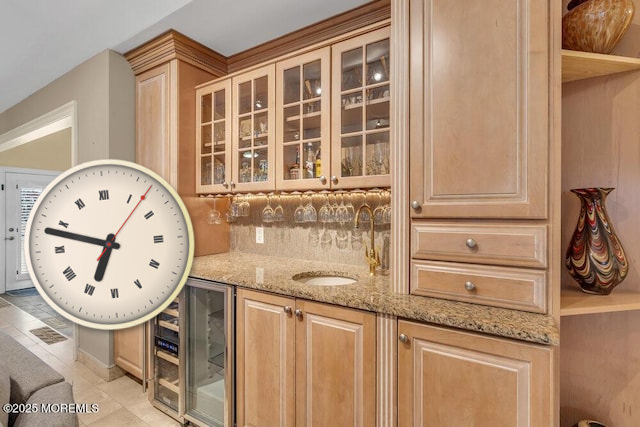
{"hour": 6, "minute": 48, "second": 7}
